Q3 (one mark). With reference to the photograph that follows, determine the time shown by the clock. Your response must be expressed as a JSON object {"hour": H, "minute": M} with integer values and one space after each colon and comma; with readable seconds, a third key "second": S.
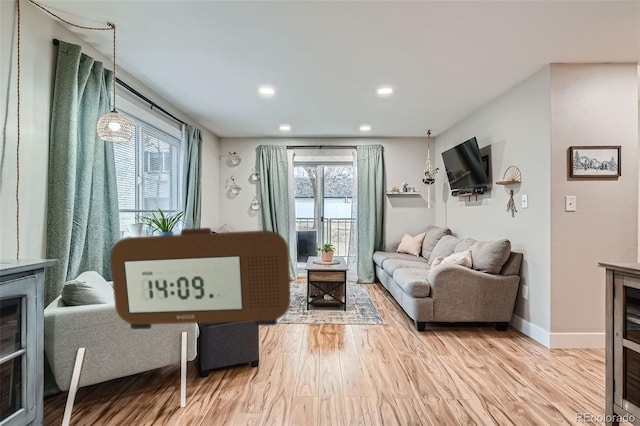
{"hour": 14, "minute": 9}
